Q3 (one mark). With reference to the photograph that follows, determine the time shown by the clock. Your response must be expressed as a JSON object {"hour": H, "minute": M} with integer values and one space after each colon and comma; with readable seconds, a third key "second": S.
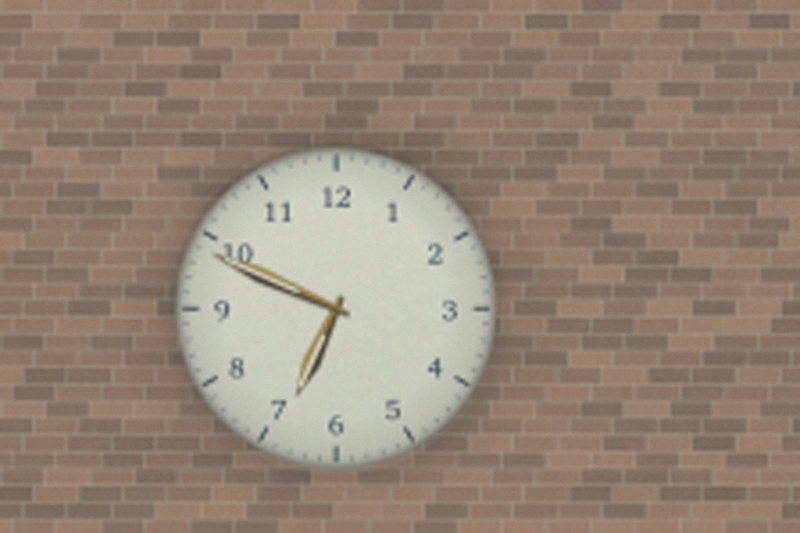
{"hour": 6, "minute": 49}
